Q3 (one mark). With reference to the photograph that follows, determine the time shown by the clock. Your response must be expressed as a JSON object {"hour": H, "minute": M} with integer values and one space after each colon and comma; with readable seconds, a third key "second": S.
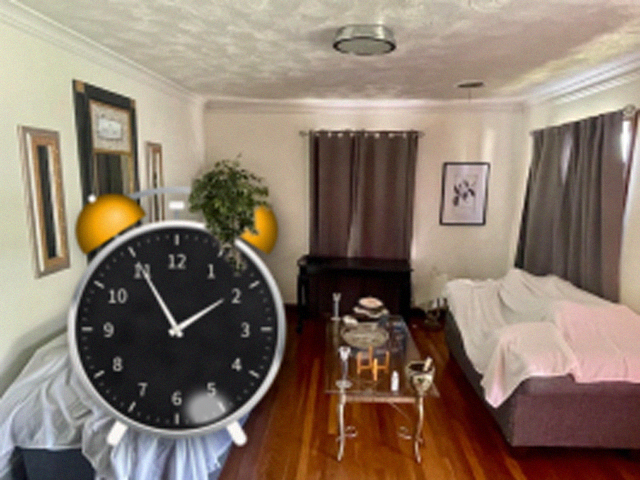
{"hour": 1, "minute": 55}
